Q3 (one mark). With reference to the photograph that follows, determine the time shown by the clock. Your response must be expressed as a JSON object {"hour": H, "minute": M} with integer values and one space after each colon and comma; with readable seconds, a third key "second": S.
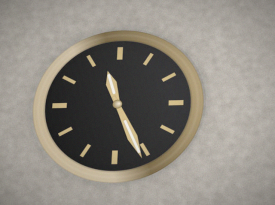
{"hour": 11, "minute": 26}
